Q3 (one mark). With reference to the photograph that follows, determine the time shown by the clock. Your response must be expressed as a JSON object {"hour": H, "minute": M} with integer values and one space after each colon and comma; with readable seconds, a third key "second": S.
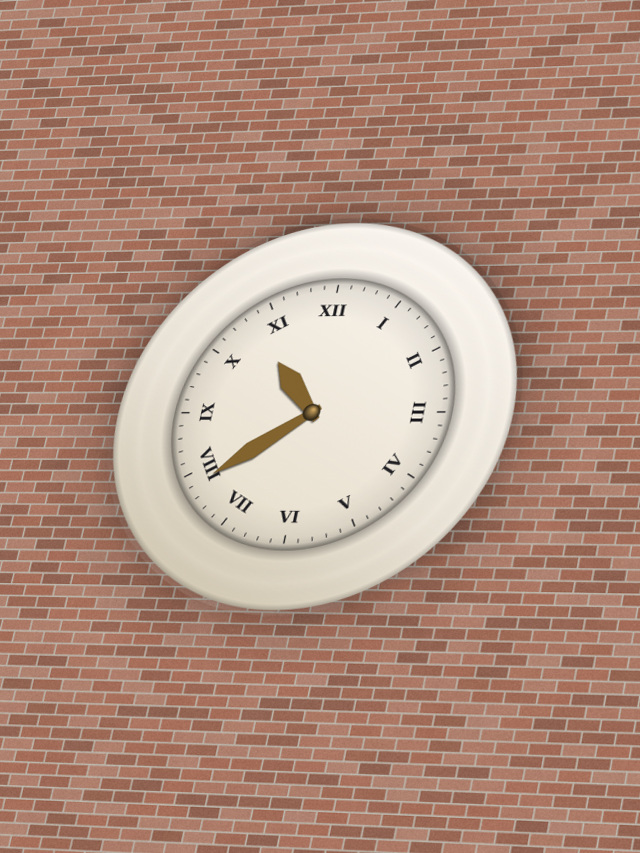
{"hour": 10, "minute": 39}
